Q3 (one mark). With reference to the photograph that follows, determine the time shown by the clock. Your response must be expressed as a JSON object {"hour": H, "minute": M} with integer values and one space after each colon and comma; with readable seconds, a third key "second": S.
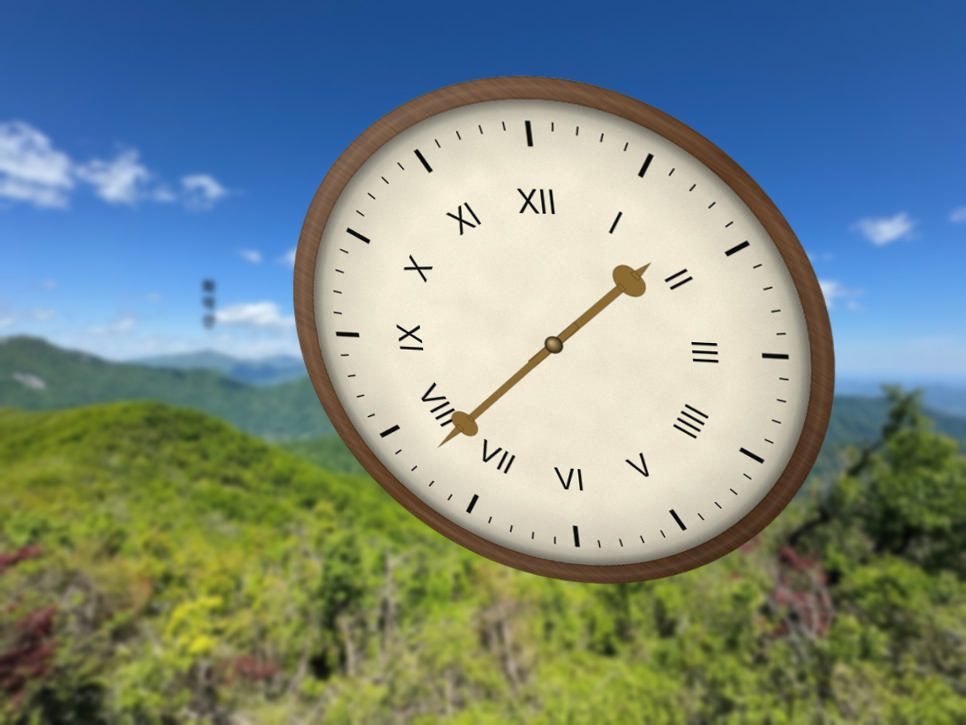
{"hour": 1, "minute": 38}
